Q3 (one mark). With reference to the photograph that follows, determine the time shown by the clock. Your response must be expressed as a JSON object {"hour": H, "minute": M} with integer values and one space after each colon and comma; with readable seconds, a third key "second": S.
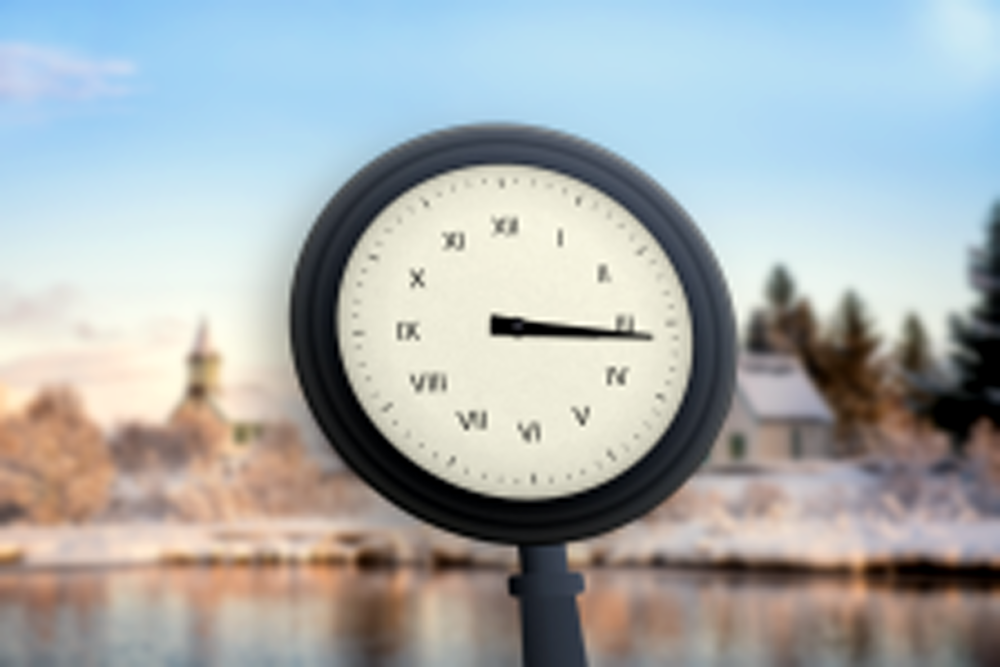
{"hour": 3, "minute": 16}
